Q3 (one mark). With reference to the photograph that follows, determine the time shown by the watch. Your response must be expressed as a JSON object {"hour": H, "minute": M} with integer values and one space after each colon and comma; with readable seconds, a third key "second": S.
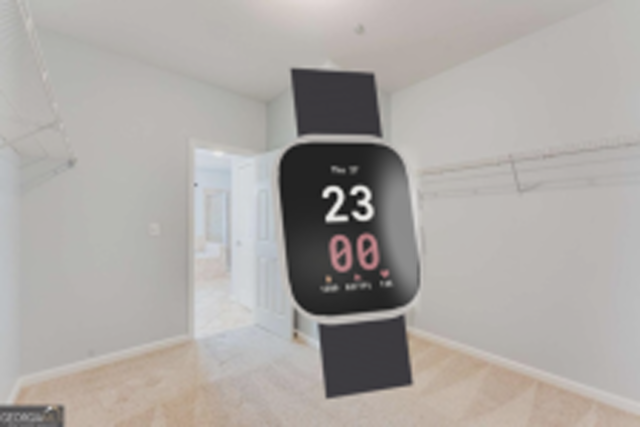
{"hour": 23, "minute": 0}
